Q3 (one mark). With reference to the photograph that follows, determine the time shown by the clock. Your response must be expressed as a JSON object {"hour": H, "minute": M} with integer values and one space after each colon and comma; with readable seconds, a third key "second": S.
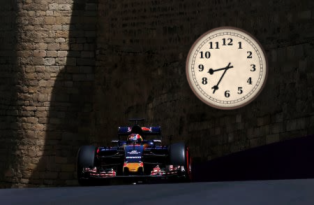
{"hour": 8, "minute": 35}
